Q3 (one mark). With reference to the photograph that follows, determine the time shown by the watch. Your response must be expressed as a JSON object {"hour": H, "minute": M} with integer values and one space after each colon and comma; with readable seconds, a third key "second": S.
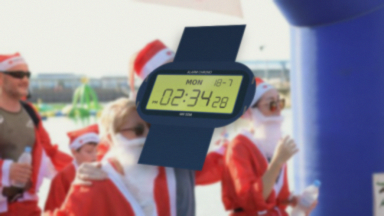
{"hour": 2, "minute": 34, "second": 28}
